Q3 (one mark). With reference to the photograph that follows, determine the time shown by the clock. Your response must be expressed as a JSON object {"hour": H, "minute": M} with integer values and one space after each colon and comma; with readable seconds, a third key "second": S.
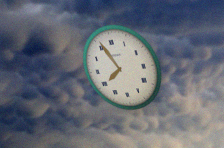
{"hour": 7, "minute": 56}
